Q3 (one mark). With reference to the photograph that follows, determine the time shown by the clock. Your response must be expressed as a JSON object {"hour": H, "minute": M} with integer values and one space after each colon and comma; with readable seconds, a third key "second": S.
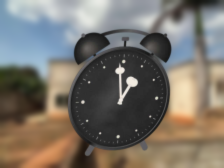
{"hour": 12, "minute": 59}
